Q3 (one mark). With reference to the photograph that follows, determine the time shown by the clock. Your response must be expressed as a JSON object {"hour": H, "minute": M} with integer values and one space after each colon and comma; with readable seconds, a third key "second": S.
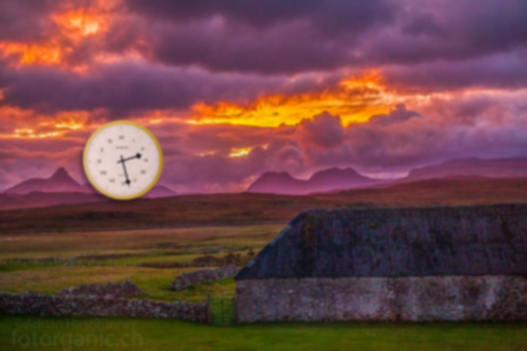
{"hour": 2, "minute": 28}
